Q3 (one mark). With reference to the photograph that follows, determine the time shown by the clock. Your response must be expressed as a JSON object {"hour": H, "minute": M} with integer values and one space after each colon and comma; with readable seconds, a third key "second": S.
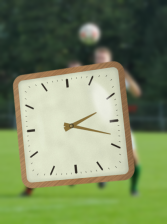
{"hour": 2, "minute": 18}
